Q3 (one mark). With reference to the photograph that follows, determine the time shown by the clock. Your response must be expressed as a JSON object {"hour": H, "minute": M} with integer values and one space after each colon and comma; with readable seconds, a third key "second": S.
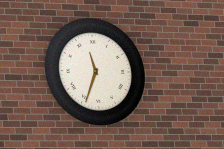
{"hour": 11, "minute": 34}
